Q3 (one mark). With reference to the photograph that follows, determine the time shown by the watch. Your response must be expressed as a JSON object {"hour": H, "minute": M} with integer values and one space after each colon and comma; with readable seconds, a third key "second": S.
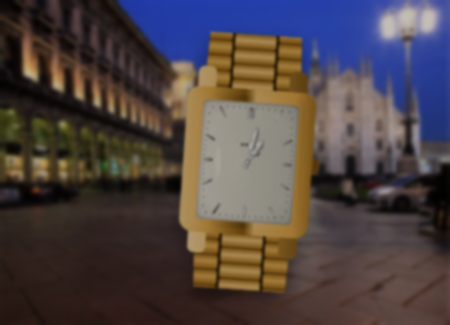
{"hour": 1, "minute": 2}
